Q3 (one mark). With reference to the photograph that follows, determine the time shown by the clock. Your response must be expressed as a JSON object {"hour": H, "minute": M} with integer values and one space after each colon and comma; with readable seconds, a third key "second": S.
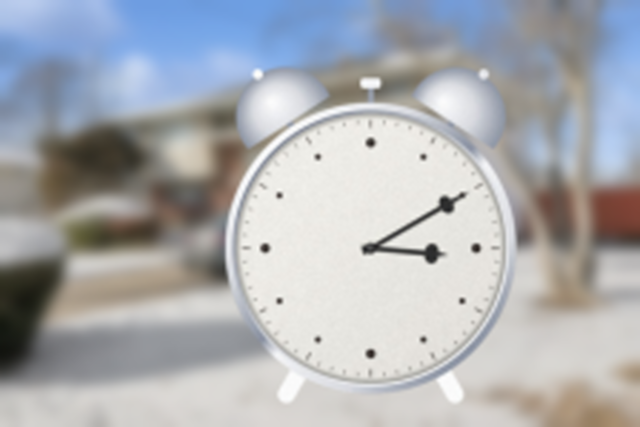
{"hour": 3, "minute": 10}
